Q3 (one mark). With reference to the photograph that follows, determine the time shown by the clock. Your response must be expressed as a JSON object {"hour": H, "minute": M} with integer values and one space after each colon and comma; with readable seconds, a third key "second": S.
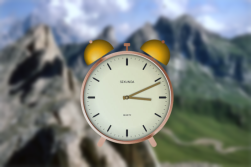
{"hour": 3, "minute": 11}
